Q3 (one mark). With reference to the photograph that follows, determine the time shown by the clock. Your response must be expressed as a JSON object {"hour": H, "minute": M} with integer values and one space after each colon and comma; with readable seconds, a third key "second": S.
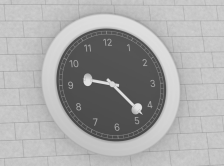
{"hour": 9, "minute": 23}
